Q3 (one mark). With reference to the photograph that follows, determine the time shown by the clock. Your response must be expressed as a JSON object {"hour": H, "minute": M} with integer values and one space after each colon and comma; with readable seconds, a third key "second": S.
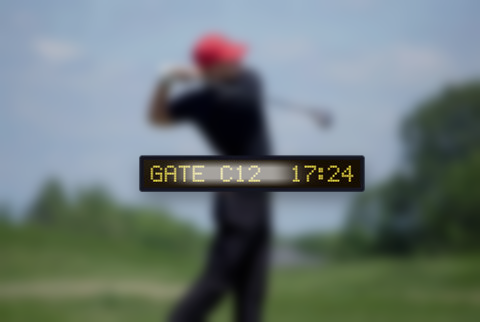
{"hour": 17, "minute": 24}
